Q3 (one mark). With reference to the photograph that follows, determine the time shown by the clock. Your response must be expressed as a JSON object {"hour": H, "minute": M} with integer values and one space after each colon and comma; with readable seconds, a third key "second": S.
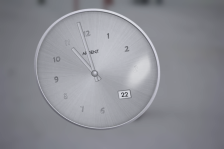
{"hour": 10, "minute": 59}
